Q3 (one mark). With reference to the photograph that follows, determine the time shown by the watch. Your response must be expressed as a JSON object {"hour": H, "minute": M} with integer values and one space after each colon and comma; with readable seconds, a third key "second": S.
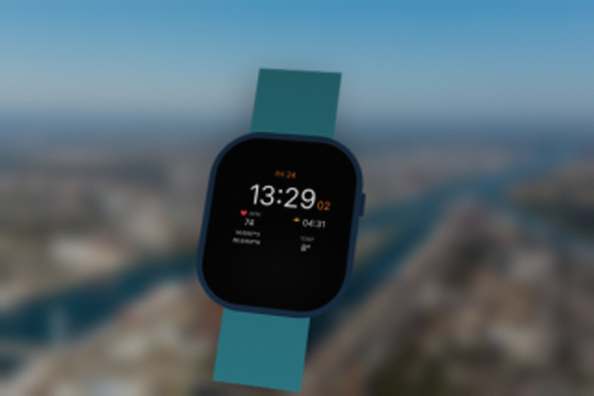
{"hour": 13, "minute": 29}
